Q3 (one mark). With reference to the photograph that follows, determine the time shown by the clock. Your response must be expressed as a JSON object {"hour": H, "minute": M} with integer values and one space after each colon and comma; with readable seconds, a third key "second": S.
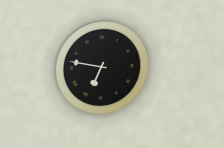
{"hour": 6, "minute": 47}
